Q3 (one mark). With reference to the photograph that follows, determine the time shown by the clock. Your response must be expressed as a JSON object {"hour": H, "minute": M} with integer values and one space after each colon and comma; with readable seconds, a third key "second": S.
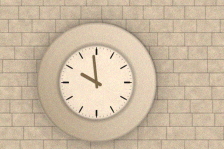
{"hour": 9, "minute": 59}
